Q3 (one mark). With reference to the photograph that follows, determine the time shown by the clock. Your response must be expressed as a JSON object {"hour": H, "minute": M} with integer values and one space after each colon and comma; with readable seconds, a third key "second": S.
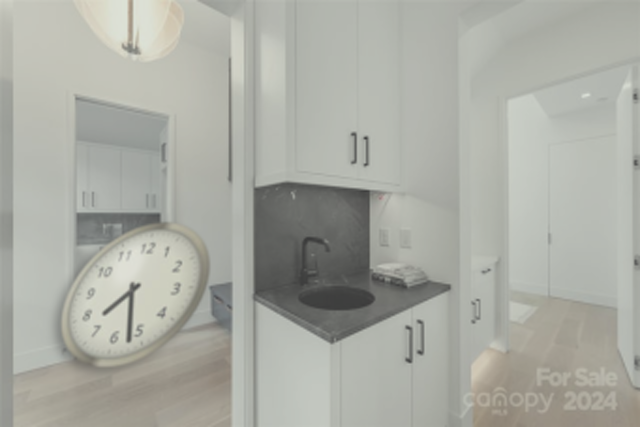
{"hour": 7, "minute": 27}
